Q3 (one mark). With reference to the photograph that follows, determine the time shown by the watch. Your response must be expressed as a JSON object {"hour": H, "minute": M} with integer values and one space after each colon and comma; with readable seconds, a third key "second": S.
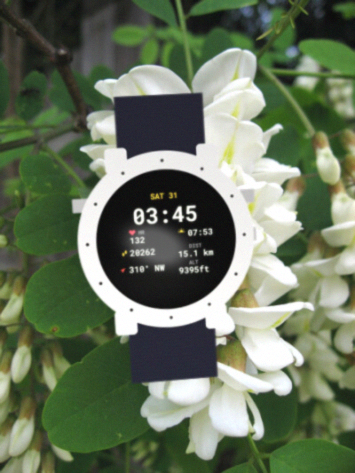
{"hour": 3, "minute": 45}
